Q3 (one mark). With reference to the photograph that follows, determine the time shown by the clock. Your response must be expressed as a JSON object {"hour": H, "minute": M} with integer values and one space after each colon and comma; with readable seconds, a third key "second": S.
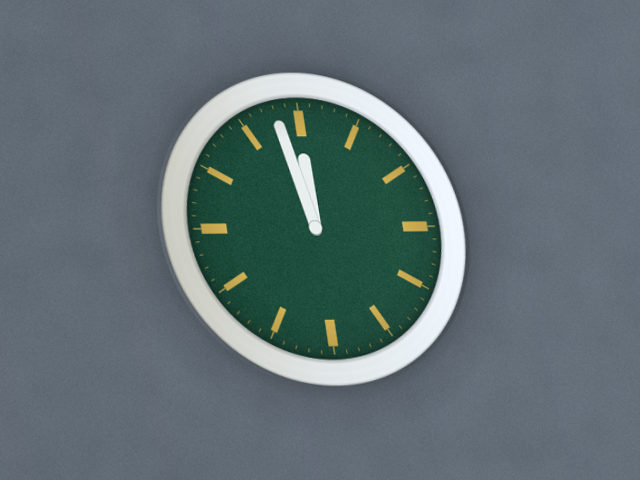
{"hour": 11, "minute": 58}
